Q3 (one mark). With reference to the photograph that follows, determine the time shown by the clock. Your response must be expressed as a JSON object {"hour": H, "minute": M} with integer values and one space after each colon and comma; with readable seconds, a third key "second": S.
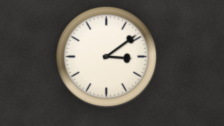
{"hour": 3, "minute": 9}
